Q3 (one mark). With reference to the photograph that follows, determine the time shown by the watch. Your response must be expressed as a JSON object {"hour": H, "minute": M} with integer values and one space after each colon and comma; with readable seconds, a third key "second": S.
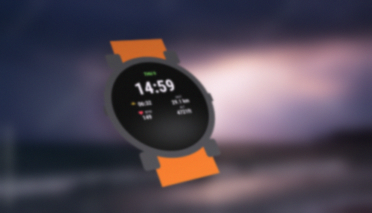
{"hour": 14, "minute": 59}
